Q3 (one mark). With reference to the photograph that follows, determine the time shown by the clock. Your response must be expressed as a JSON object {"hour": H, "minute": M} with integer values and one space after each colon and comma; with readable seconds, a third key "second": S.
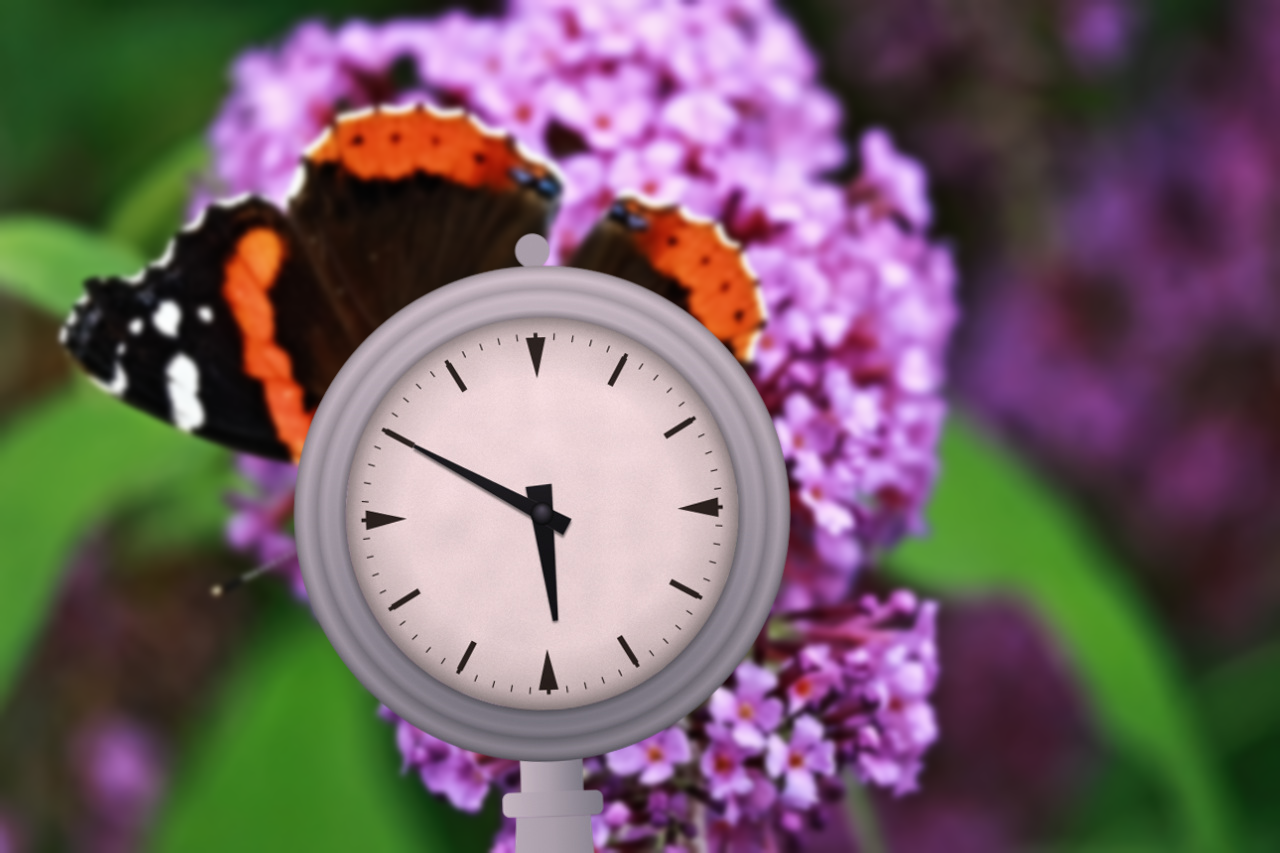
{"hour": 5, "minute": 50}
